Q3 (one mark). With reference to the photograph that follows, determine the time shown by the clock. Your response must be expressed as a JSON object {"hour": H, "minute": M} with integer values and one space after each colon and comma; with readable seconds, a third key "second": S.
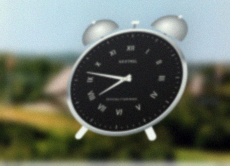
{"hour": 7, "minute": 47}
